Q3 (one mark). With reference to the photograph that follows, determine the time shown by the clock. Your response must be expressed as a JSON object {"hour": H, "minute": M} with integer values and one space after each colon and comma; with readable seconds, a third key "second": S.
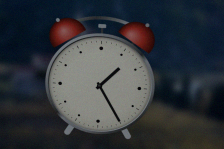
{"hour": 1, "minute": 25}
